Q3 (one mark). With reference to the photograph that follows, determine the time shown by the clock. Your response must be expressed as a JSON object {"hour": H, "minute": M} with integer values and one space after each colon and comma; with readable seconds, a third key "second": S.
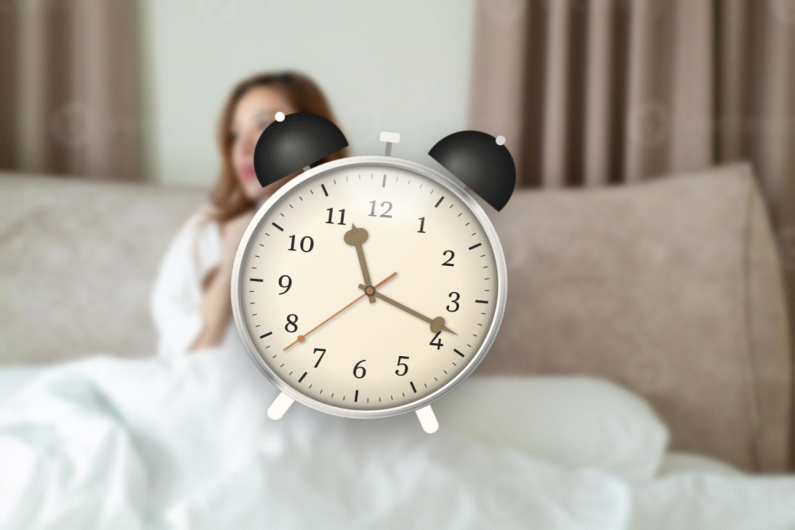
{"hour": 11, "minute": 18, "second": 38}
